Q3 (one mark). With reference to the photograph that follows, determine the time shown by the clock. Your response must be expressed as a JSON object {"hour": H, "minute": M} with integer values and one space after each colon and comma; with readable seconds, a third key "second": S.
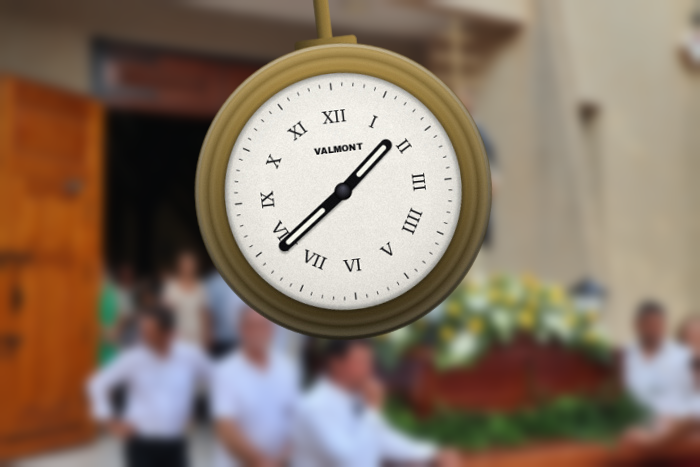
{"hour": 1, "minute": 39}
